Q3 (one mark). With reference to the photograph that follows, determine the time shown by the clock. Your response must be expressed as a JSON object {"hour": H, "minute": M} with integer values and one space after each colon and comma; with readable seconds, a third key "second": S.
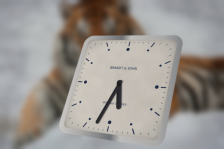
{"hour": 5, "minute": 33}
